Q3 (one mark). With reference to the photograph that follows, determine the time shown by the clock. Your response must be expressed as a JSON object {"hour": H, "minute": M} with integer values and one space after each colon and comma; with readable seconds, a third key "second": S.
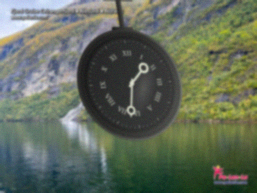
{"hour": 1, "minute": 32}
